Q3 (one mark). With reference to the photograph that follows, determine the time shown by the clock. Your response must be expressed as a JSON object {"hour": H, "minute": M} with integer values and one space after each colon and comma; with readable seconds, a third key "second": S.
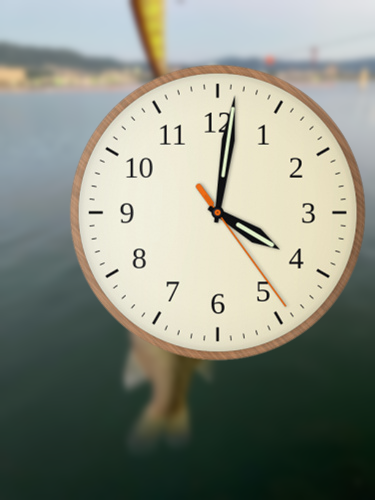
{"hour": 4, "minute": 1, "second": 24}
